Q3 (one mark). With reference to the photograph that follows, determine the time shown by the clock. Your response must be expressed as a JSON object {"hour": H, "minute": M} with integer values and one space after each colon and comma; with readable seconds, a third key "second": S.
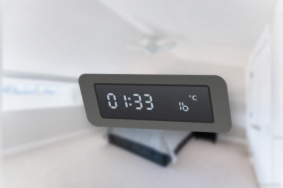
{"hour": 1, "minute": 33}
